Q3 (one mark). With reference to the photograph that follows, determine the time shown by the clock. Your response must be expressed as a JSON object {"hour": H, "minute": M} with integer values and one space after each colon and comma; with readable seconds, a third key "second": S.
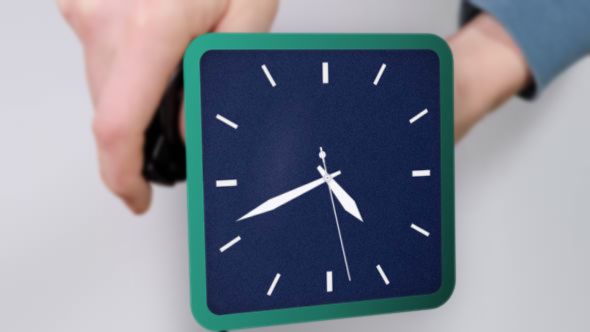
{"hour": 4, "minute": 41, "second": 28}
